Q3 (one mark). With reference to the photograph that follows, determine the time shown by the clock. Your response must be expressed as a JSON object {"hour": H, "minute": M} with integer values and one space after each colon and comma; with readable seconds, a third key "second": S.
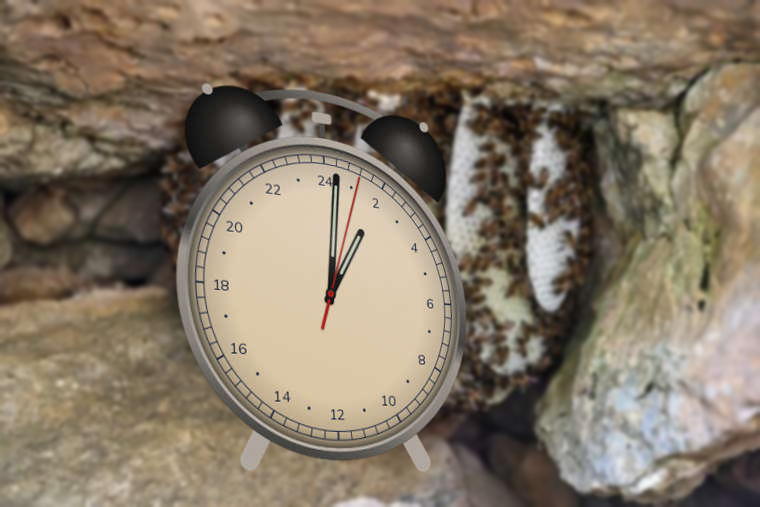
{"hour": 2, "minute": 1, "second": 3}
